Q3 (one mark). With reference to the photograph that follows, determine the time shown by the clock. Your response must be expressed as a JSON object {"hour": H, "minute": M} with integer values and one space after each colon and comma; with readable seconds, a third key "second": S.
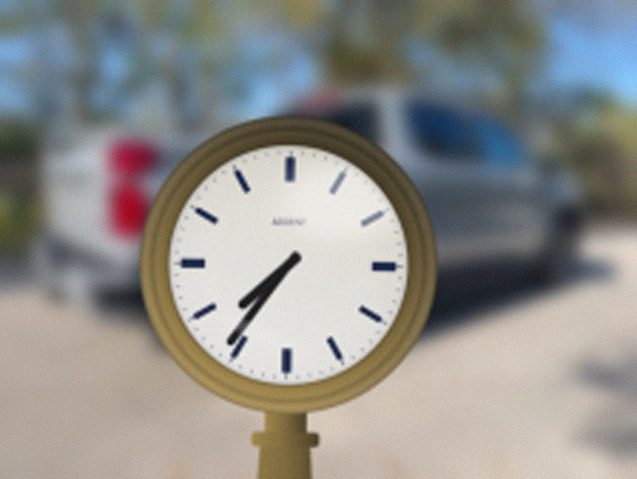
{"hour": 7, "minute": 36}
